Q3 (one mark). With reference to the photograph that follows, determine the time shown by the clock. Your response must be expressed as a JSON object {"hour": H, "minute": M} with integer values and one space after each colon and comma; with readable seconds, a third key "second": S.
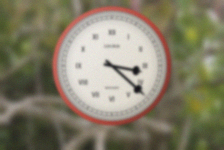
{"hour": 3, "minute": 22}
